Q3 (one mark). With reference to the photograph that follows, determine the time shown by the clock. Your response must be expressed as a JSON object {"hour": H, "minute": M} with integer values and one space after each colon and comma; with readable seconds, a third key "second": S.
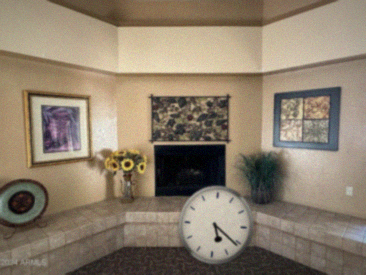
{"hour": 5, "minute": 21}
